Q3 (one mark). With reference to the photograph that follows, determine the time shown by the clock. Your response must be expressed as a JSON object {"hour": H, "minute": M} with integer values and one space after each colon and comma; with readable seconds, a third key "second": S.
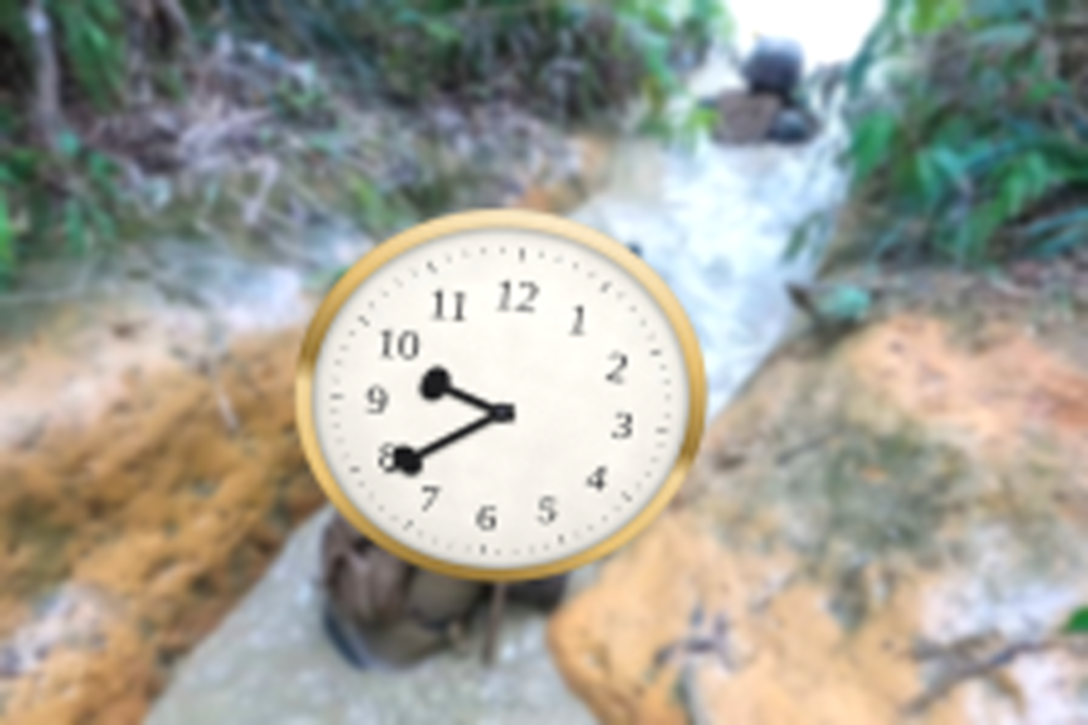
{"hour": 9, "minute": 39}
